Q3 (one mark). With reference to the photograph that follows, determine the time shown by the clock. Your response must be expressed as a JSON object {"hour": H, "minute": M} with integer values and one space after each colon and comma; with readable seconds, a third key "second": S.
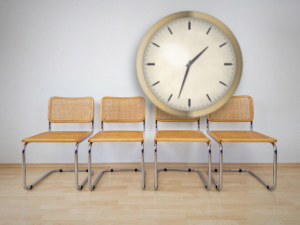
{"hour": 1, "minute": 33}
